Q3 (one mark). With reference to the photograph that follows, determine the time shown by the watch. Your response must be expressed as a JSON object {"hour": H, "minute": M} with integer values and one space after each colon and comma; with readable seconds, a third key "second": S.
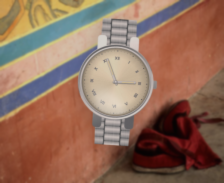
{"hour": 2, "minute": 56}
